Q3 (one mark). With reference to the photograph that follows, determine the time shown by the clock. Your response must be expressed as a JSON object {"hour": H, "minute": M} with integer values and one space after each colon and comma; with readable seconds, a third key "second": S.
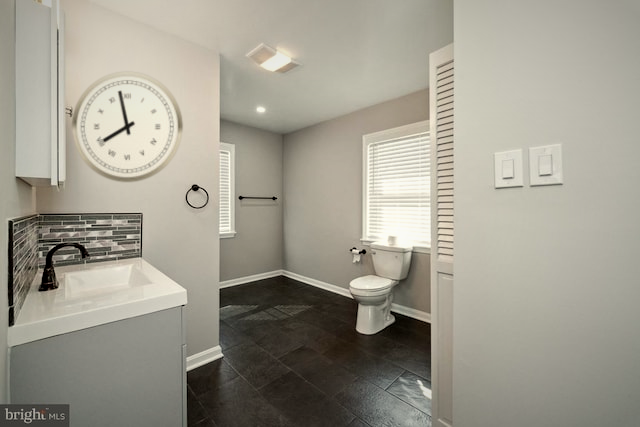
{"hour": 7, "minute": 58}
